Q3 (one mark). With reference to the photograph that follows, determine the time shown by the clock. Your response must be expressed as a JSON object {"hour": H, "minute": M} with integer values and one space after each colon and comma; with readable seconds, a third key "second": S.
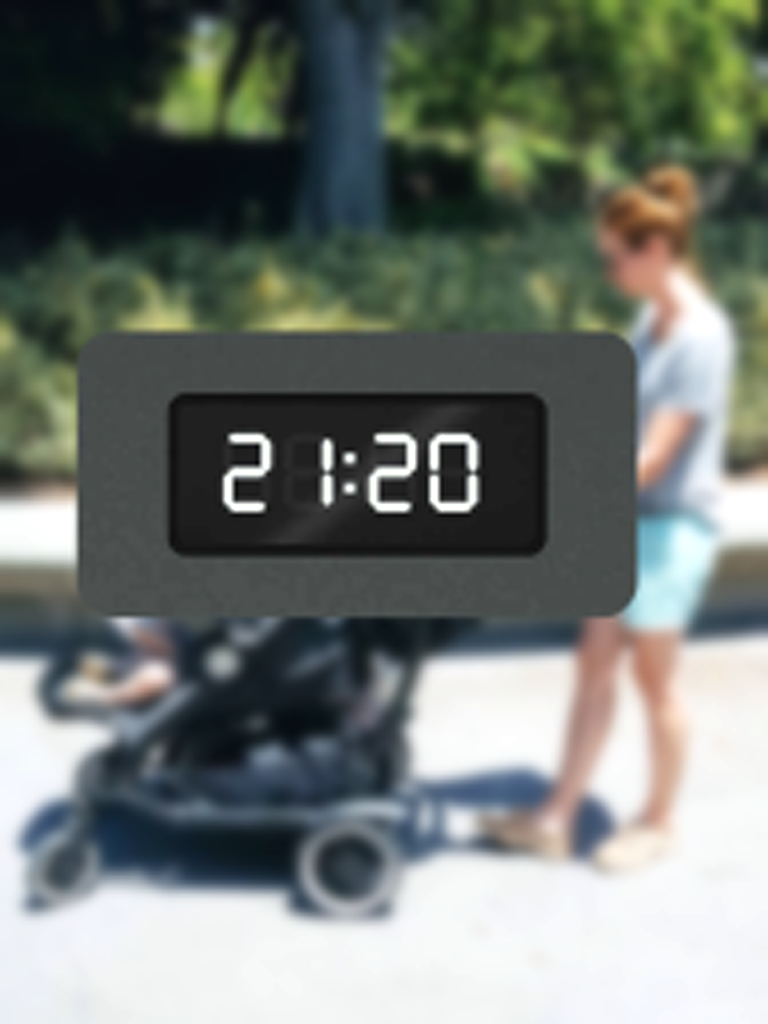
{"hour": 21, "minute": 20}
